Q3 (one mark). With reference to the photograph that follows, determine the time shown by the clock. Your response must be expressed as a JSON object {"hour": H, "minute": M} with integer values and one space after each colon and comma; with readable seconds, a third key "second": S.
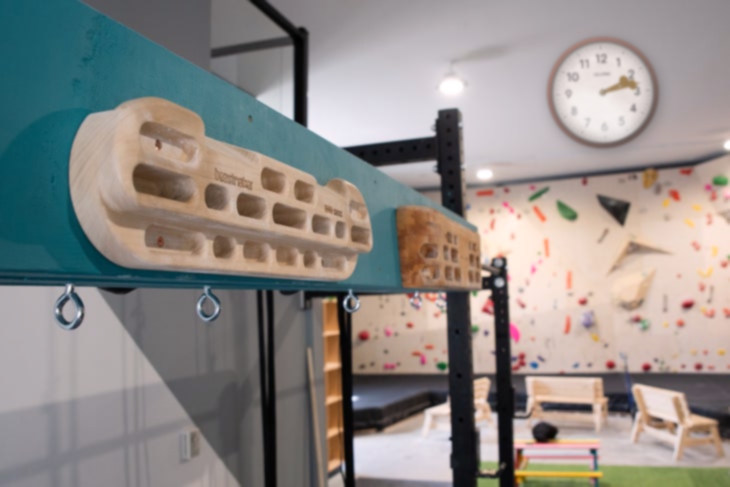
{"hour": 2, "minute": 13}
